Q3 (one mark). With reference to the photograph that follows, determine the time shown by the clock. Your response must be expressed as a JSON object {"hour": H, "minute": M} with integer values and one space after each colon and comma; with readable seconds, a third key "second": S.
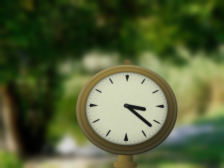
{"hour": 3, "minute": 22}
